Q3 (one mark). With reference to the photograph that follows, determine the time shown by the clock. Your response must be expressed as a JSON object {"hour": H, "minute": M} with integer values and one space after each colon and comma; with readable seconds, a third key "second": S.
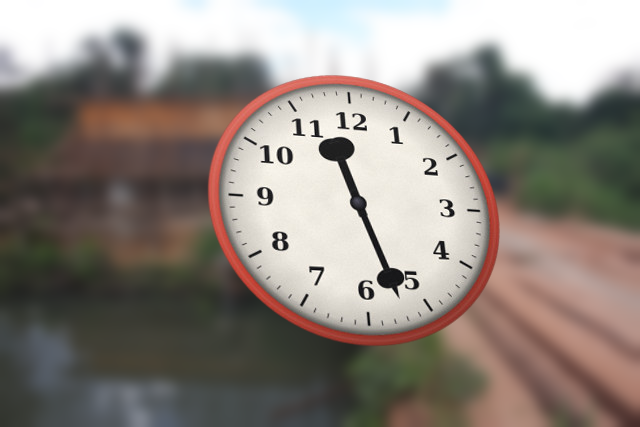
{"hour": 11, "minute": 27}
